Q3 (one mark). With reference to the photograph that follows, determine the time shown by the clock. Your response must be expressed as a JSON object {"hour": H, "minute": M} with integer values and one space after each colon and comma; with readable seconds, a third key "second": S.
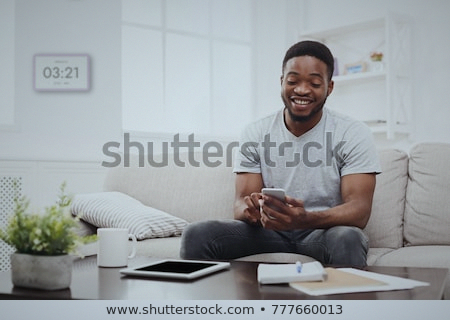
{"hour": 3, "minute": 21}
